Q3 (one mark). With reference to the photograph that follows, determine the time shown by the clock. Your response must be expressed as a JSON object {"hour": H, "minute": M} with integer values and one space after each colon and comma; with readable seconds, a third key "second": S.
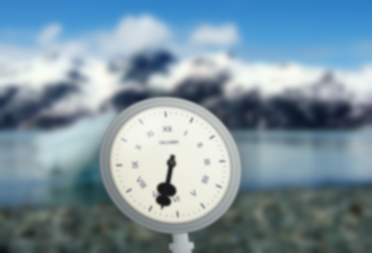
{"hour": 6, "minute": 33}
